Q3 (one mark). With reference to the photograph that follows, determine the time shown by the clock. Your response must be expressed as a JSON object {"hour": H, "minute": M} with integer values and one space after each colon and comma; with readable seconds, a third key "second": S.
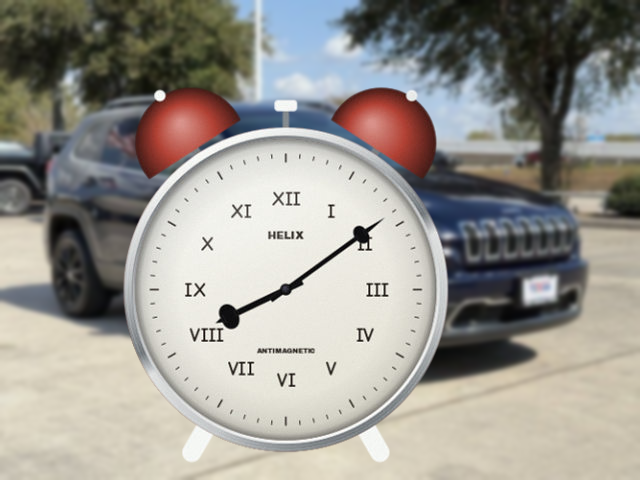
{"hour": 8, "minute": 9}
